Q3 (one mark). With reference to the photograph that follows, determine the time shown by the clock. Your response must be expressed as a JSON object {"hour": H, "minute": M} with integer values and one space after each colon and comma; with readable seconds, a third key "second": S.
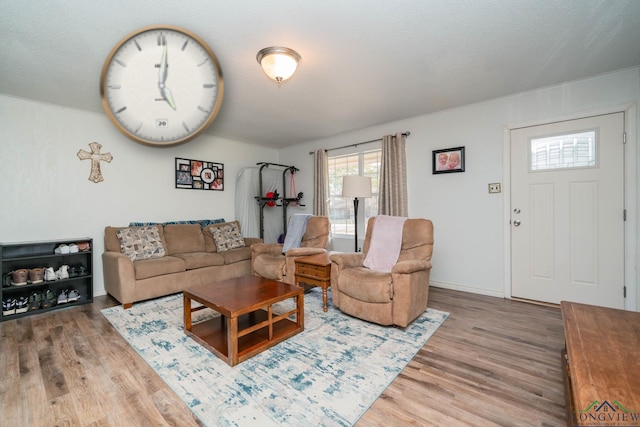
{"hour": 5, "minute": 1}
